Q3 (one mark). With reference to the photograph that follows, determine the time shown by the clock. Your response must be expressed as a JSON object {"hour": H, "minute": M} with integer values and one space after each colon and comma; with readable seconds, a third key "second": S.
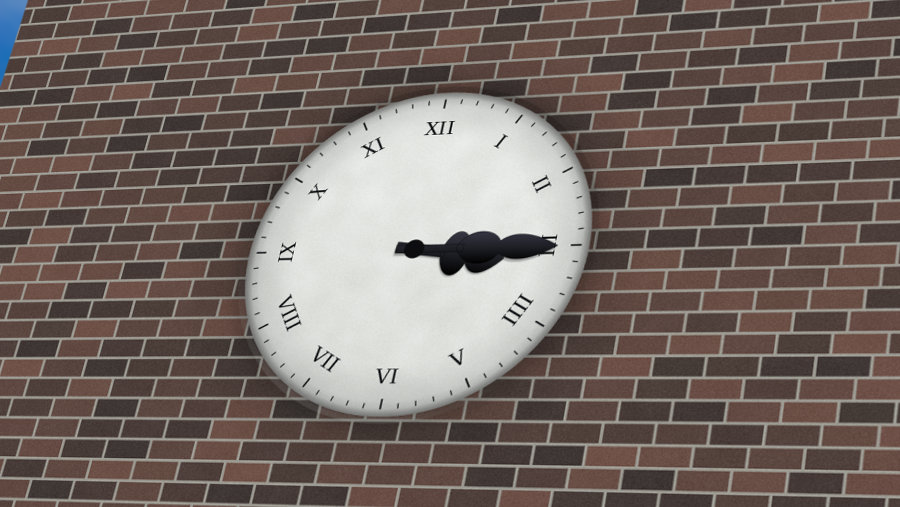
{"hour": 3, "minute": 15}
